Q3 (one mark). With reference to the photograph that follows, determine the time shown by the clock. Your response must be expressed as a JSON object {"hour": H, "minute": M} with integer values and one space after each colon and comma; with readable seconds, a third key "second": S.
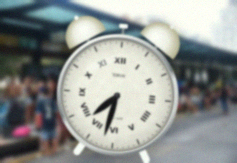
{"hour": 7, "minute": 32}
